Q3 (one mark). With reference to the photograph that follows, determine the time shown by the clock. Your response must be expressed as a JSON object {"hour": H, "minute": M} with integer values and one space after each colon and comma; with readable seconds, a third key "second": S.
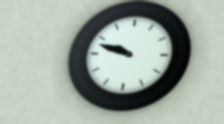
{"hour": 9, "minute": 48}
